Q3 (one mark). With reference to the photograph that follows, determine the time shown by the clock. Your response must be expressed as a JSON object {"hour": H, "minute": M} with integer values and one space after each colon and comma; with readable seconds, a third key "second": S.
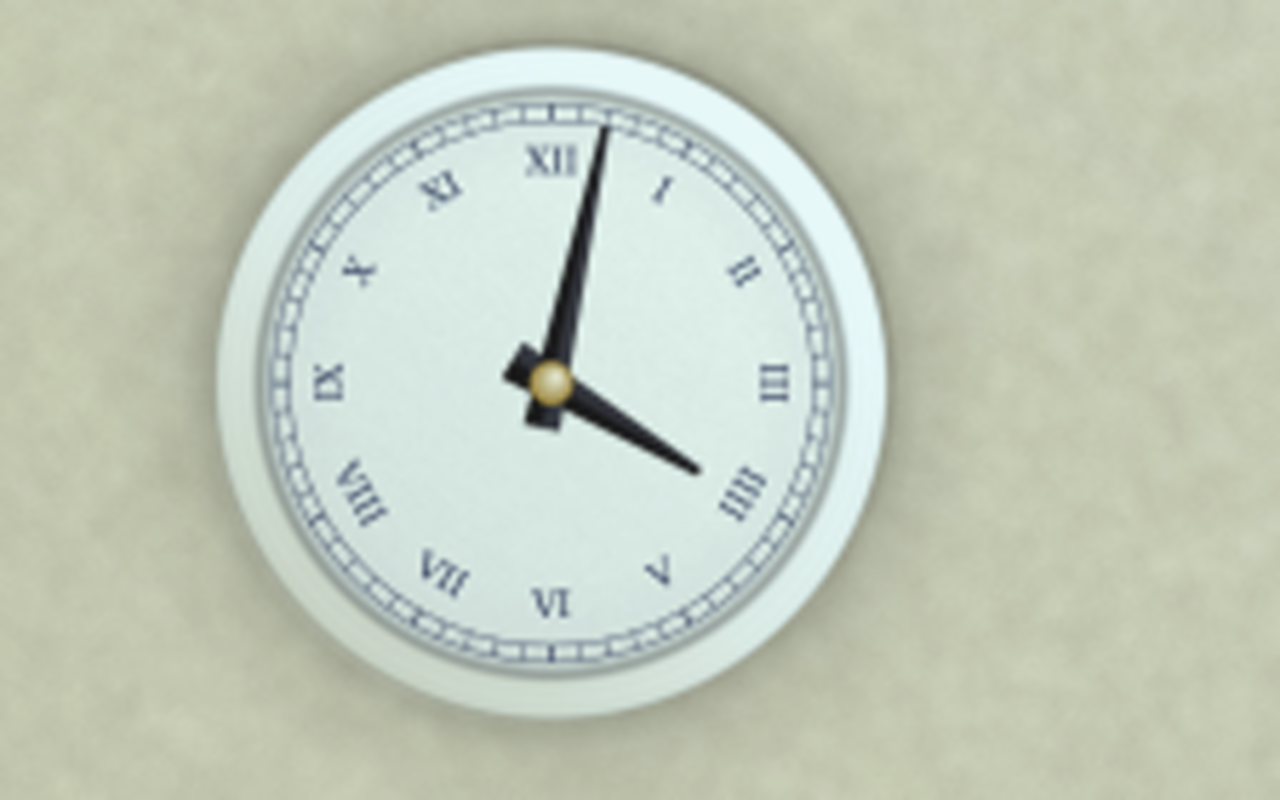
{"hour": 4, "minute": 2}
